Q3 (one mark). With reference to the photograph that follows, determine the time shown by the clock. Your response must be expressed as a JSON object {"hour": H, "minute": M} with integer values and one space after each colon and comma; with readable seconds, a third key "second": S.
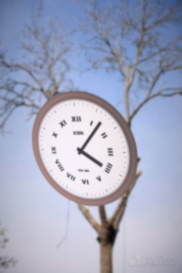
{"hour": 4, "minute": 7}
